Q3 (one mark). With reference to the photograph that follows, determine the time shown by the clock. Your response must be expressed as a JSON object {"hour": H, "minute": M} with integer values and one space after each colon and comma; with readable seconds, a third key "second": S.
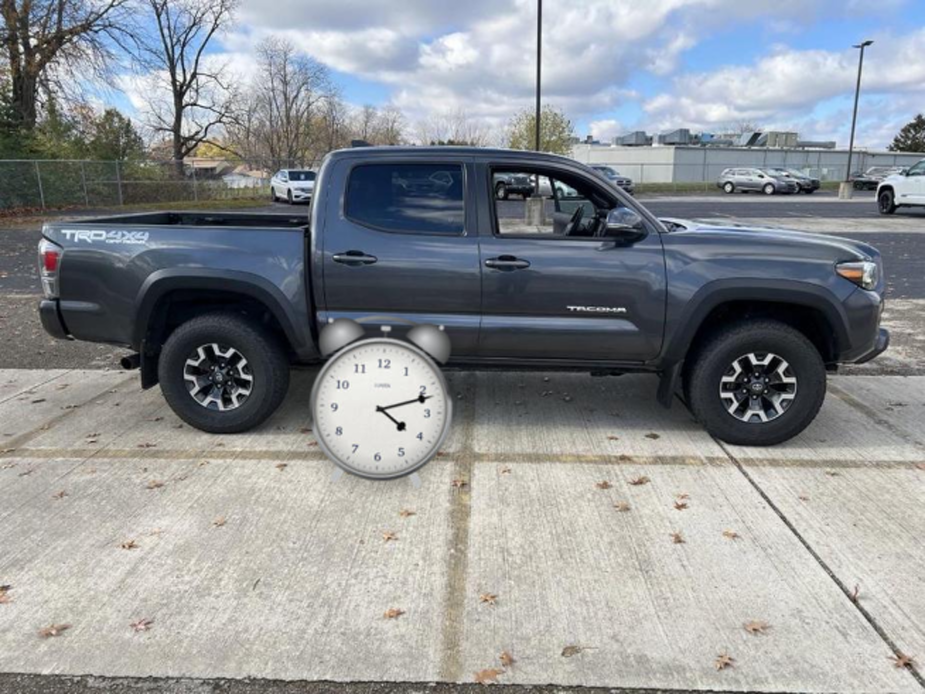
{"hour": 4, "minute": 12}
